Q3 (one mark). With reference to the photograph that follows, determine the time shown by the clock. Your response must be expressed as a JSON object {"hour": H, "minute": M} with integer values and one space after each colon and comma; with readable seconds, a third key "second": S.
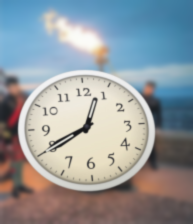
{"hour": 12, "minute": 40}
